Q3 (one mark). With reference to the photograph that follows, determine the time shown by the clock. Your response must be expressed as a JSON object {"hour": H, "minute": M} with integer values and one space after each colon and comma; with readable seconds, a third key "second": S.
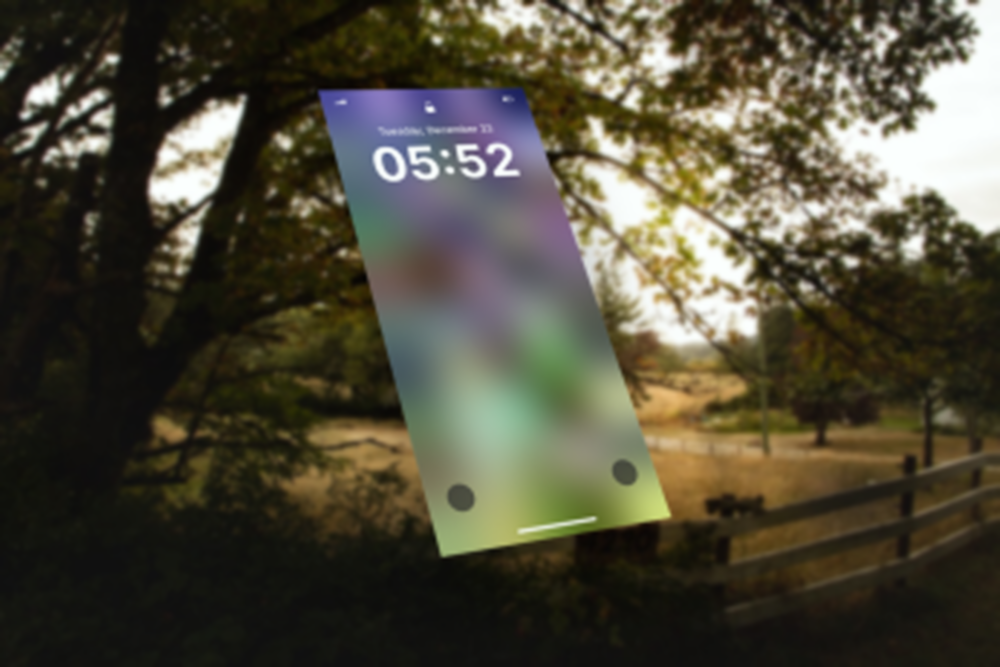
{"hour": 5, "minute": 52}
